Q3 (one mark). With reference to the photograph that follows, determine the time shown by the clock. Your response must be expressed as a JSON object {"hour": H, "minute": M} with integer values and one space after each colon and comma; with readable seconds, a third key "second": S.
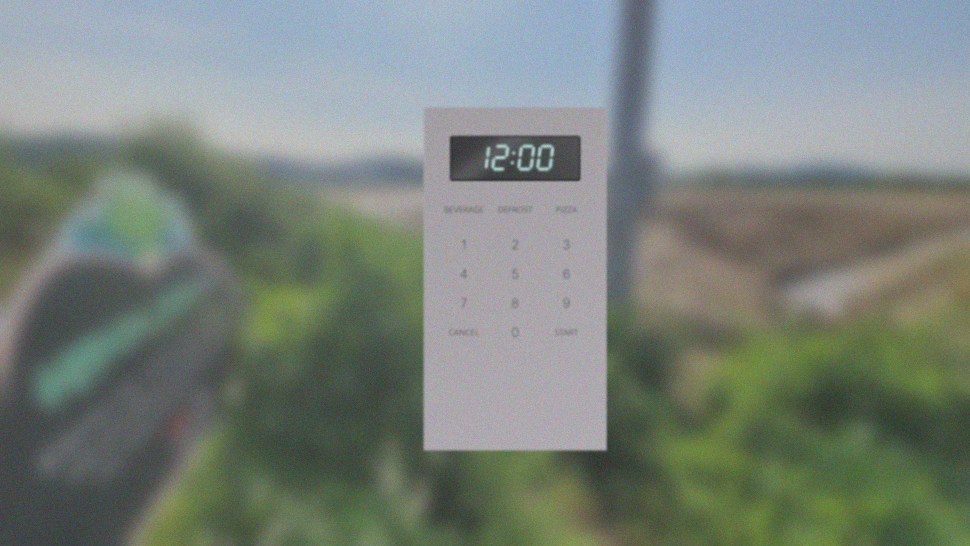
{"hour": 12, "minute": 0}
